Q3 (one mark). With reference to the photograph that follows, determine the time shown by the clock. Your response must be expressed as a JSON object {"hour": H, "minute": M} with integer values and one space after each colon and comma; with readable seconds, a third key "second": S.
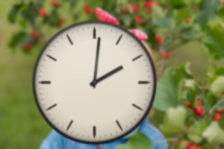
{"hour": 2, "minute": 1}
